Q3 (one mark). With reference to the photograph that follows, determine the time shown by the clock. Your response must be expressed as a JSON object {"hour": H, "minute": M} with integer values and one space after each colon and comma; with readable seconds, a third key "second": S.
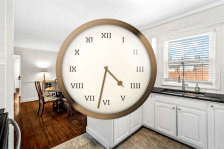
{"hour": 4, "minute": 32}
